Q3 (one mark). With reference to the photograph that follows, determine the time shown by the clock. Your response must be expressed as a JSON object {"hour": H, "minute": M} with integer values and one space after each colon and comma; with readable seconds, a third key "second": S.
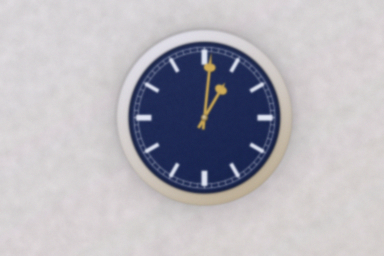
{"hour": 1, "minute": 1}
